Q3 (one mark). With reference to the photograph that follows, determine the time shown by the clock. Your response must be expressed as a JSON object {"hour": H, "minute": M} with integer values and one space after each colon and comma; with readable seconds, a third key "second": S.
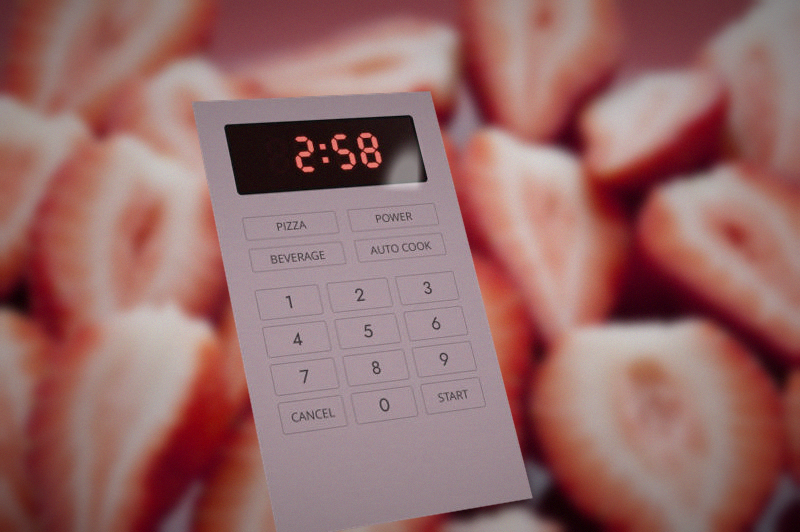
{"hour": 2, "minute": 58}
